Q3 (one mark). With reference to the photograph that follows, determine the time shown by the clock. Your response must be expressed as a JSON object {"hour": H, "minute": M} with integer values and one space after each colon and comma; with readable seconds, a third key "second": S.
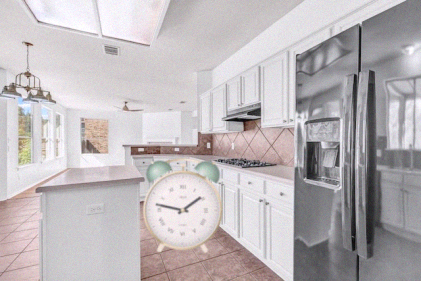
{"hour": 1, "minute": 47}
